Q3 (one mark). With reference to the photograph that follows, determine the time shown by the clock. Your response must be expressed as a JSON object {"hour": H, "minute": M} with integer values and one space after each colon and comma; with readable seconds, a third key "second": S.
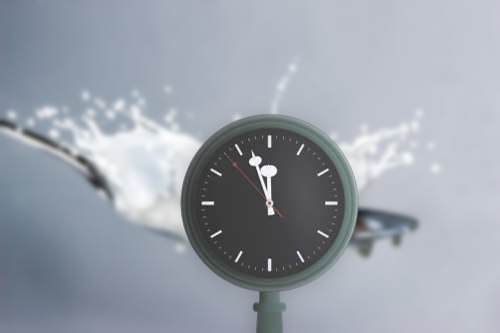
{"hour": 11, "minute": 56, "second": 53}
